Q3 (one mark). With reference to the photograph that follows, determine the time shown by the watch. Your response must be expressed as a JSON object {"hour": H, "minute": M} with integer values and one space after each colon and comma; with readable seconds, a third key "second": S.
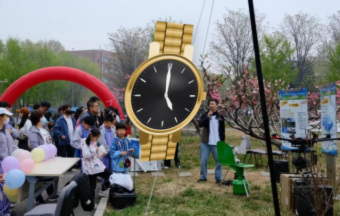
{"hour": 5, "minute": 0}
